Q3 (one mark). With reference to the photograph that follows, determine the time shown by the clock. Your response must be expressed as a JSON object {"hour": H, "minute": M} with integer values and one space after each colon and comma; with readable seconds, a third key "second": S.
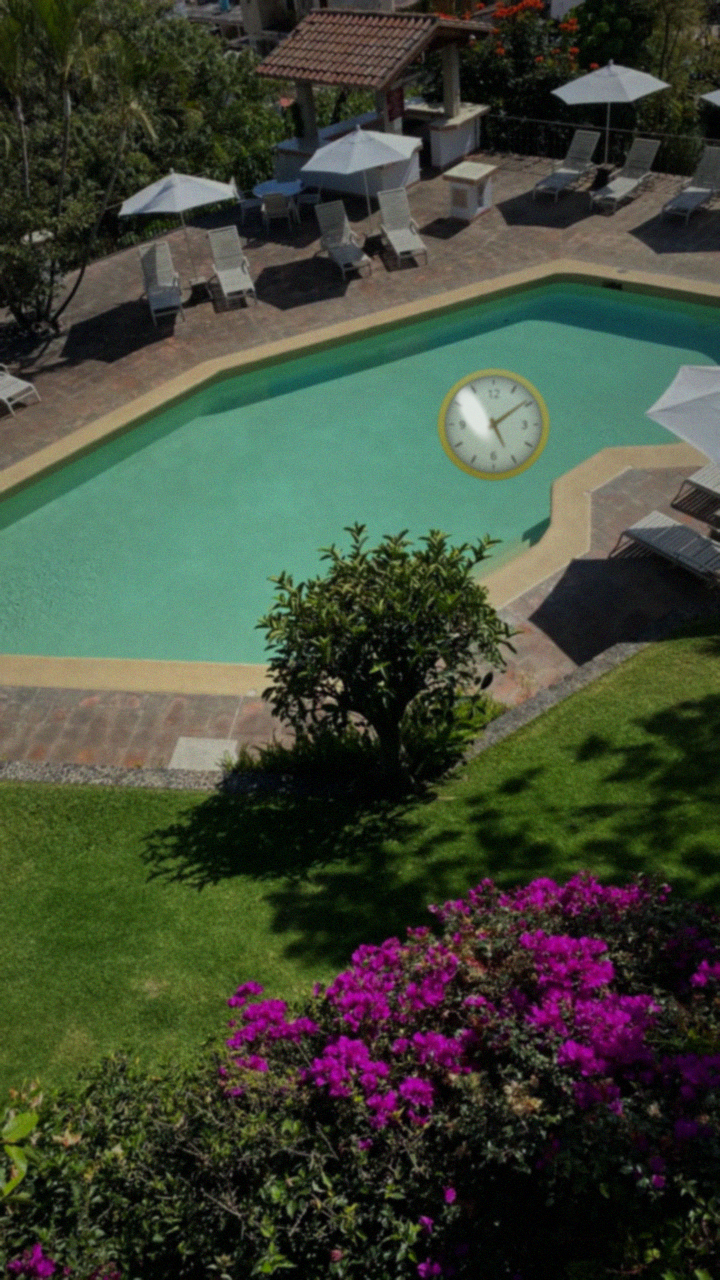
{"hour": 5, "minute": 9}
